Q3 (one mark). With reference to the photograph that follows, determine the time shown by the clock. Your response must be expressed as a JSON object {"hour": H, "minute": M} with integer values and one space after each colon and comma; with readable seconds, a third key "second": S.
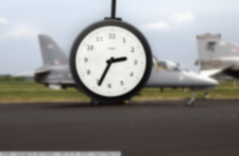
{"hour": 2, "minute": 34}
